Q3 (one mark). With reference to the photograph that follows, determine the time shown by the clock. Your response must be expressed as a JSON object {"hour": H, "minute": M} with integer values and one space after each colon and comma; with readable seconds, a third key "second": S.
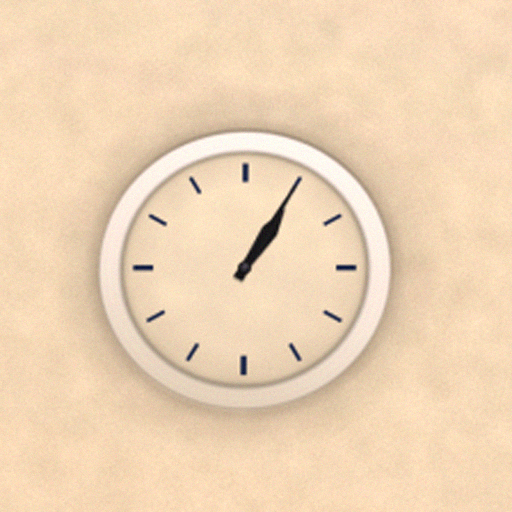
{"hour": 1, "minute": 5}
